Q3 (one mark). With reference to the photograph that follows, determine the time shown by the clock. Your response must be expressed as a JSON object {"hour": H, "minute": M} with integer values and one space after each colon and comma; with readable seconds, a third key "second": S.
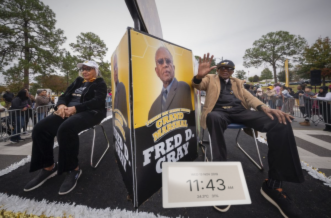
{"hour": 11, "minute": 43}
